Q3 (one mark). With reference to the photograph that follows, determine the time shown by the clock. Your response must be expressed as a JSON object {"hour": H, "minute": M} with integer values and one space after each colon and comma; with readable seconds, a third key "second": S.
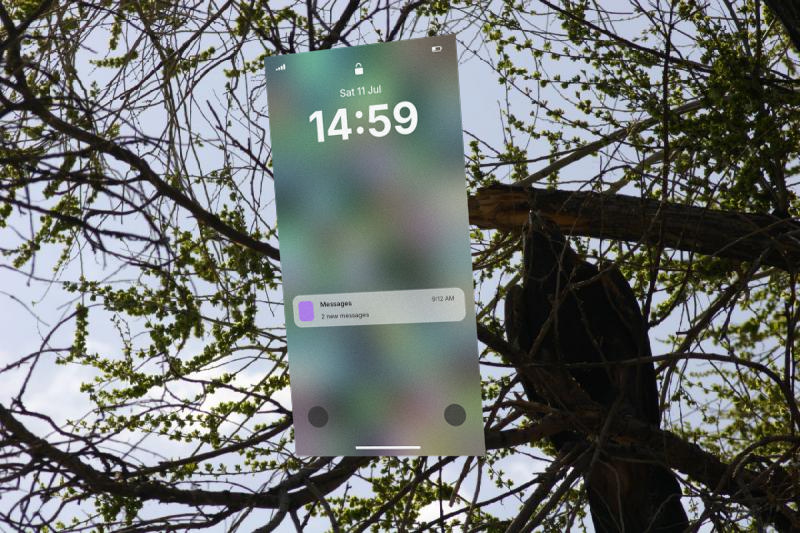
{"hour": 14, "minute": 59}
